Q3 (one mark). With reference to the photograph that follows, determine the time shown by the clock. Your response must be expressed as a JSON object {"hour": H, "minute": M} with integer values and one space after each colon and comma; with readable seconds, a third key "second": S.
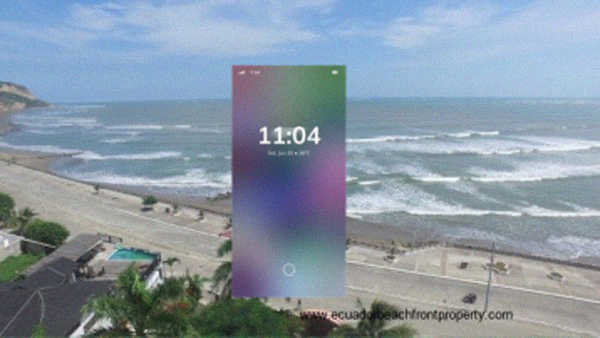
{"hour": 11, "minute": 4}
